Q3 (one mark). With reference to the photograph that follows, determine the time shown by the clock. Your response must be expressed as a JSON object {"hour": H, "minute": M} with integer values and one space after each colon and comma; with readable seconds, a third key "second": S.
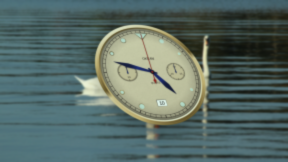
{"hour": 4, "minute": 48}
